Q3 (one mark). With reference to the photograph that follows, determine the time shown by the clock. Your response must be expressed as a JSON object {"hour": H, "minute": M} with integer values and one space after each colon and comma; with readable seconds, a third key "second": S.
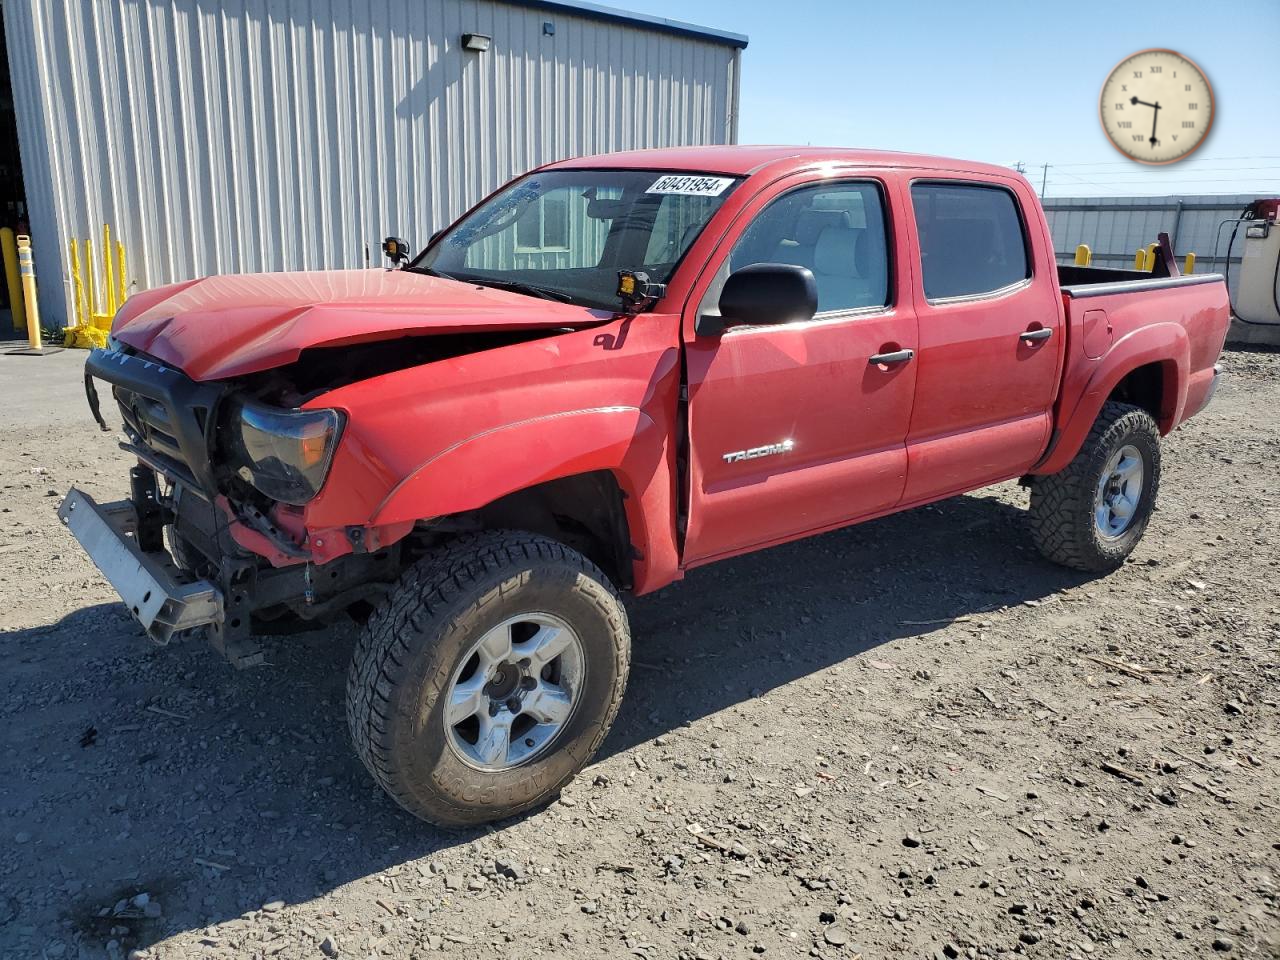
{"hour": 9, "minute": 31}
